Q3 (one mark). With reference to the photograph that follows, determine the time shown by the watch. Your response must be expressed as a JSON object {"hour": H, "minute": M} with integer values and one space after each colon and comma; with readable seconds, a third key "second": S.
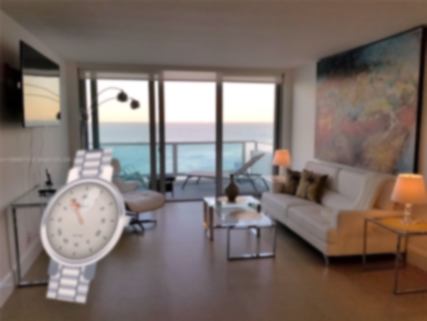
{"hour": 10, "minute": 54}
